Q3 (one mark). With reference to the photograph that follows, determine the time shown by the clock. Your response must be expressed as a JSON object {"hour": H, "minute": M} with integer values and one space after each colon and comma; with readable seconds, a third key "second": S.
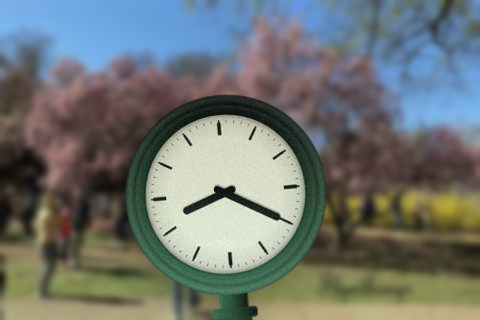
{"hour": 8, "minute": 20}
